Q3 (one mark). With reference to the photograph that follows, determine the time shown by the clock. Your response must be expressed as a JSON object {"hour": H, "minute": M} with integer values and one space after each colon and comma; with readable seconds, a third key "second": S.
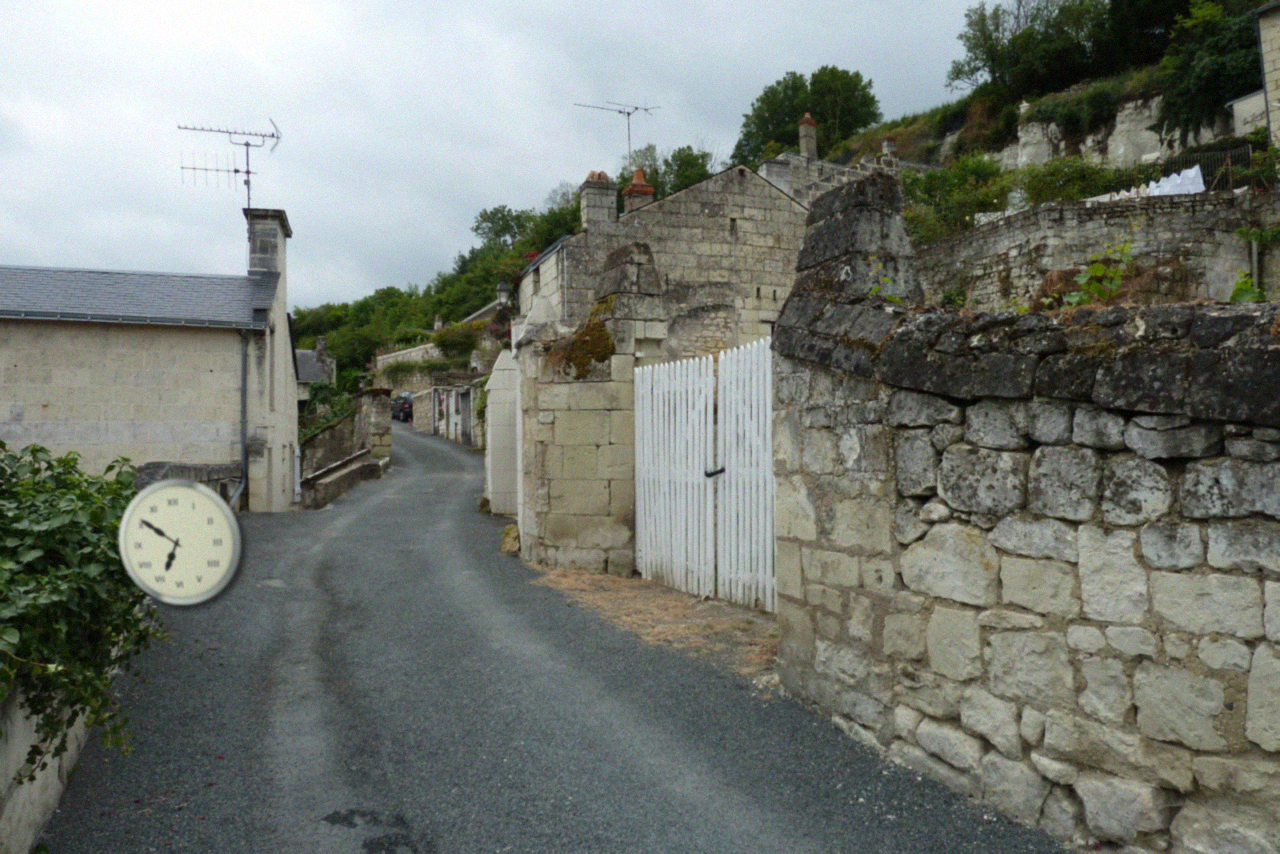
{"hour": 6, "minute": 51}
